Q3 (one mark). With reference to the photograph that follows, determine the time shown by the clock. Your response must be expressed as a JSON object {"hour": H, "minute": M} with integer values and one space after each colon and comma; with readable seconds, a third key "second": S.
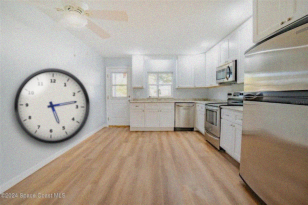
{"hour": 5, "minute": 13}
